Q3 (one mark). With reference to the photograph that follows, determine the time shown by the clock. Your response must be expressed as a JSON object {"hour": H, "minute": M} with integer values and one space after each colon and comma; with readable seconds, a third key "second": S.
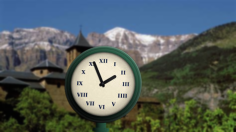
{"hour": 1, "minute": 56}
